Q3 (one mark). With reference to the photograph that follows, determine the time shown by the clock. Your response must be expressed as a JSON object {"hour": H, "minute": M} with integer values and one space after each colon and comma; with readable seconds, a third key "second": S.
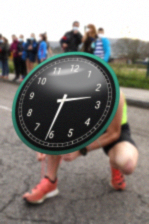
{"hour": 2, "minute": 31}
